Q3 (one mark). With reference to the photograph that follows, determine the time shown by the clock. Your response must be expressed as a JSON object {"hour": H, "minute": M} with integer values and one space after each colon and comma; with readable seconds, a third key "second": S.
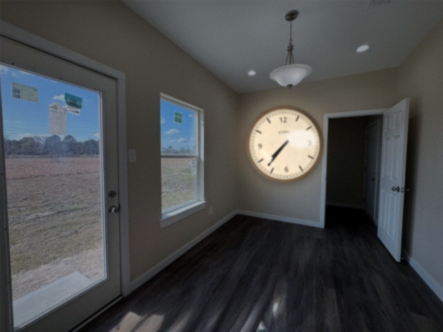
{"hour": 7, "minute": 37}
